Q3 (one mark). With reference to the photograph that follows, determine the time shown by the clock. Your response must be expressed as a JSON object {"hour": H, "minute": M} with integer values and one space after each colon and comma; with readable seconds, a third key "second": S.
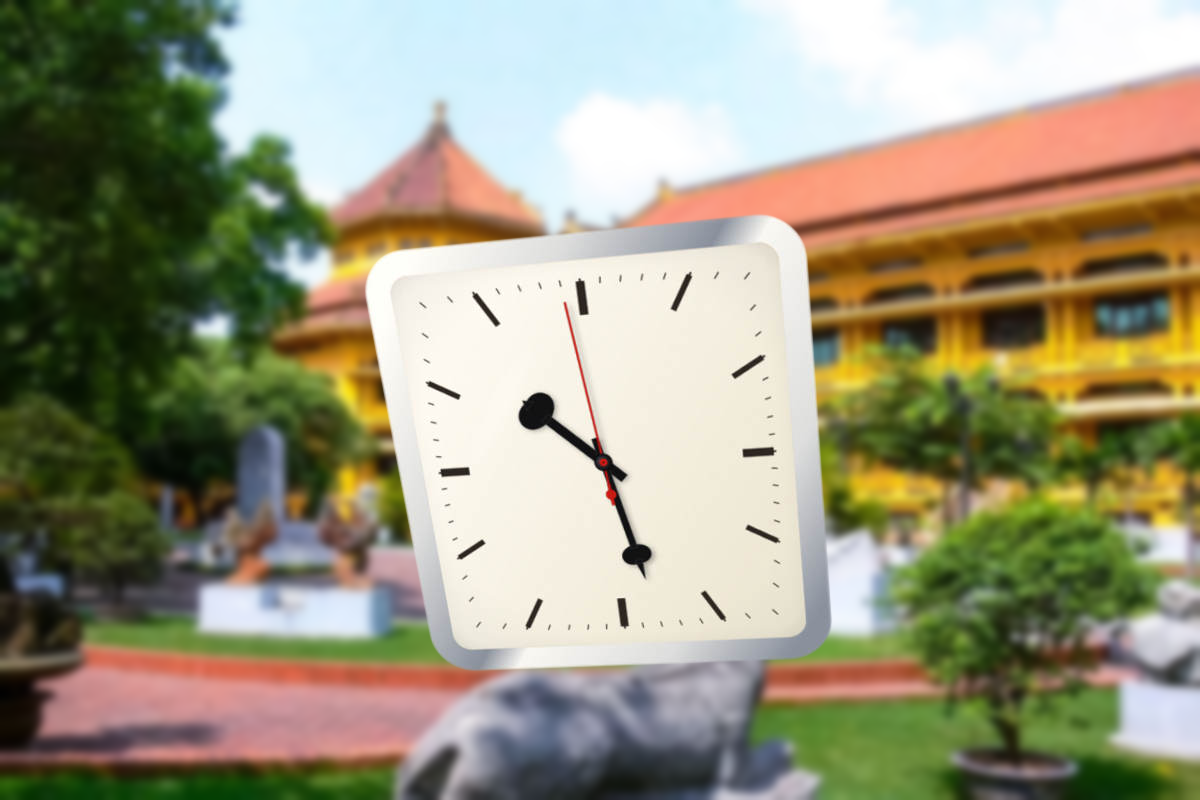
{"hour": 10, "minute": 27, "second": 59}
